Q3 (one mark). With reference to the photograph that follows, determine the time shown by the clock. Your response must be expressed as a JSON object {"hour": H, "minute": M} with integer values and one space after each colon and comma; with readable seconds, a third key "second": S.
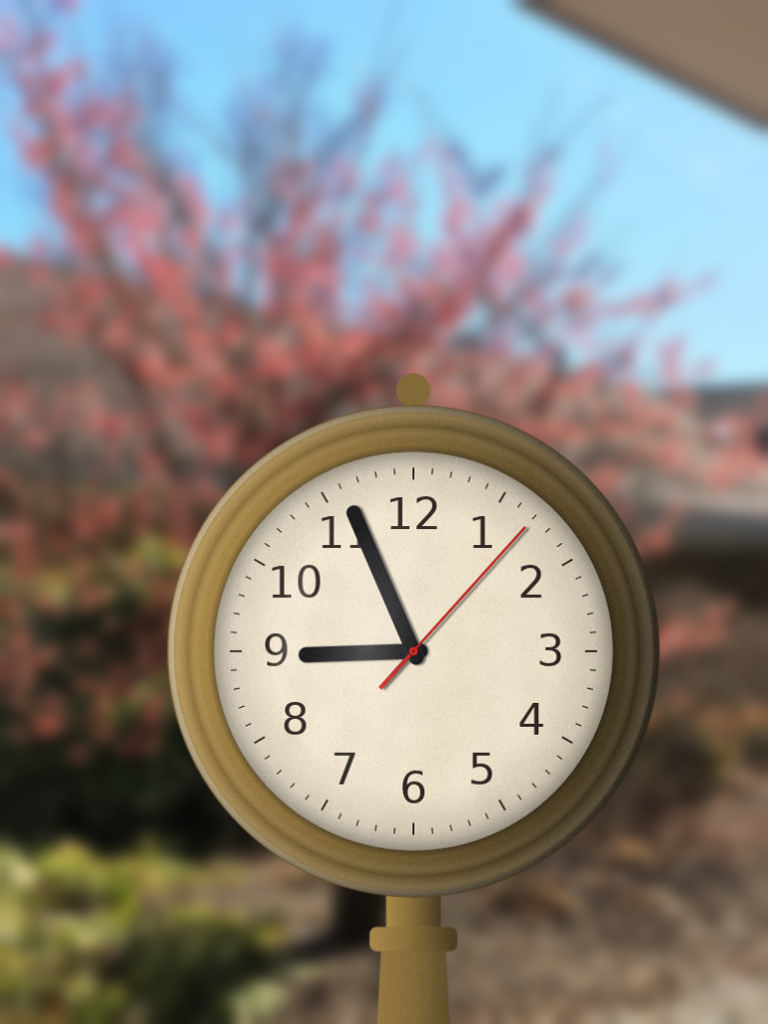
{"hour": 8, "minute": 56, "second": 7}
